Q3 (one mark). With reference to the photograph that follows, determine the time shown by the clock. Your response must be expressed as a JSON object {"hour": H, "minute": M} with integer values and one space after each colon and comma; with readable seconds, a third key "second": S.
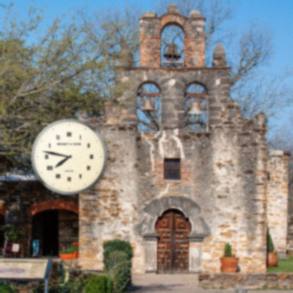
{"hour": 7, "minute": 47}
